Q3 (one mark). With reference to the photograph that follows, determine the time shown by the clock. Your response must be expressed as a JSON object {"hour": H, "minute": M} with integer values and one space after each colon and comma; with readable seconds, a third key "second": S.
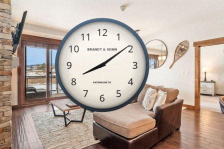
{"hour": 8, "minute": 9}
